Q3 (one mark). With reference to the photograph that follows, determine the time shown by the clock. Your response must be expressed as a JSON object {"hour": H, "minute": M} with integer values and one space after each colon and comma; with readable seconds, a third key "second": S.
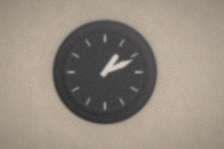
{"hour": 1, "minute": 11}
